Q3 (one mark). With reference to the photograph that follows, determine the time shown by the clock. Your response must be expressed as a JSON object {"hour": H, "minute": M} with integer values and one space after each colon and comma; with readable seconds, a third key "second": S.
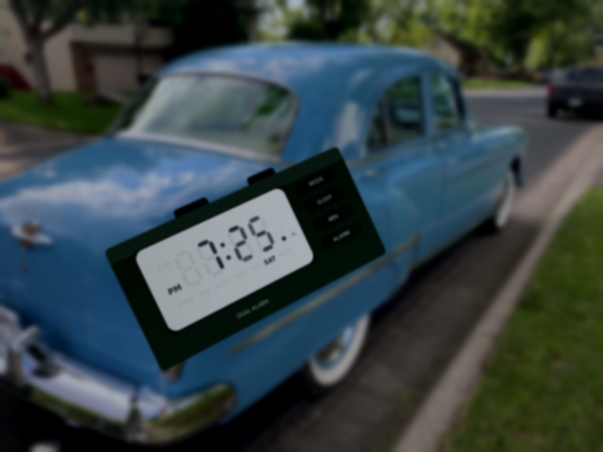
{"hour": 7, "minute": 25}
